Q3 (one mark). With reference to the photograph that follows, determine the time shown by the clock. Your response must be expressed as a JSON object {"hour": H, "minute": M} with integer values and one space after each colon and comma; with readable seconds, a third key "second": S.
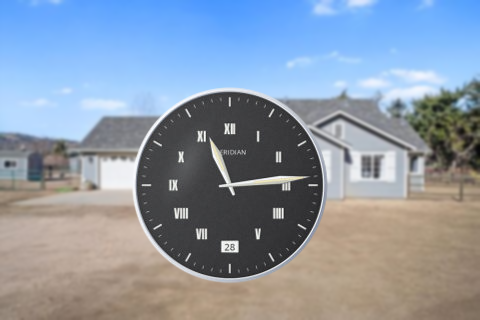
{"hour": 11, "minute": 14}
